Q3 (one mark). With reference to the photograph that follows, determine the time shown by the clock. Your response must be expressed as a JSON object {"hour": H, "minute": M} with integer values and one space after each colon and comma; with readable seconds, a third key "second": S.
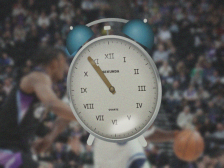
{"hour": 10, "minute": 54}
